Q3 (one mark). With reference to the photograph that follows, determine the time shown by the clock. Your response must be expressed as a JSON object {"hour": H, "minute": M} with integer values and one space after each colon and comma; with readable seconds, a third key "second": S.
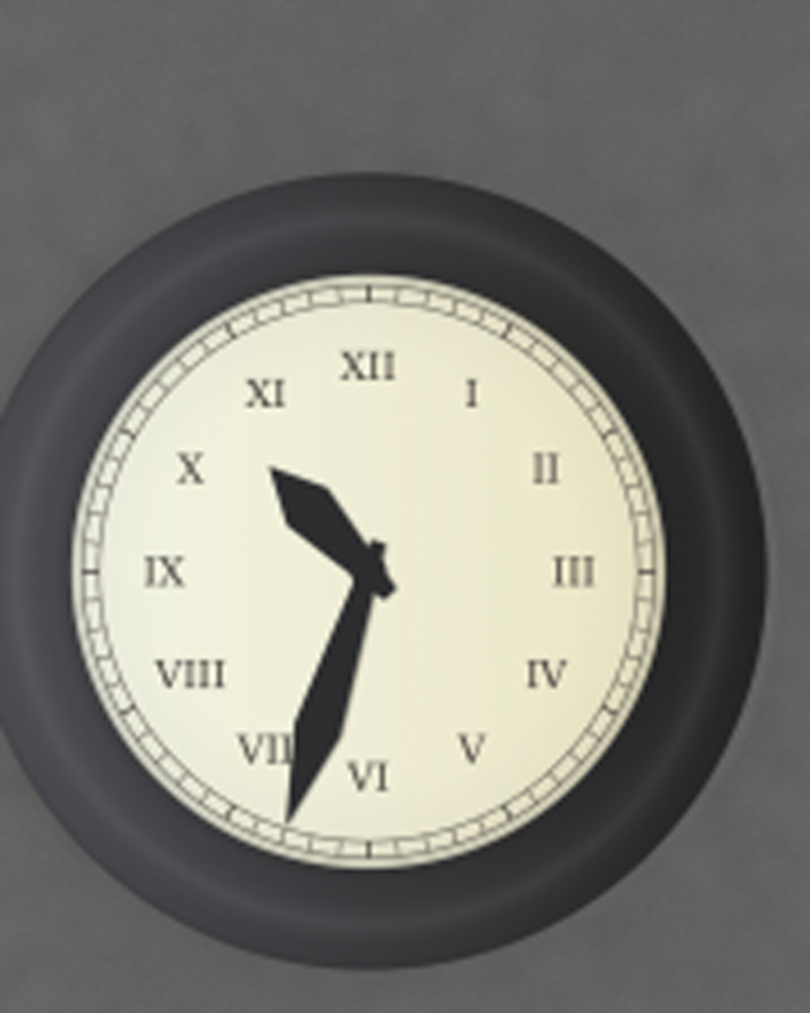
{"hour": 10, "minute": 33}
